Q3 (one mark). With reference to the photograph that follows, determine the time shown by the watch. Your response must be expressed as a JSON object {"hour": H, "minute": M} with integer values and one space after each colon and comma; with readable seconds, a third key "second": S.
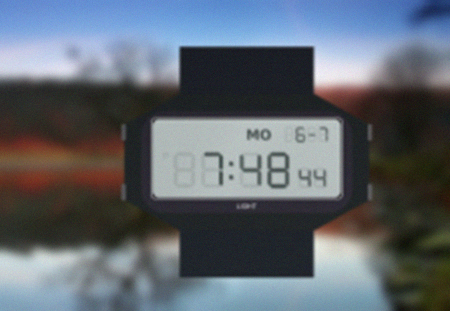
{"hour": 7, "minute": 48, "second": 44}
